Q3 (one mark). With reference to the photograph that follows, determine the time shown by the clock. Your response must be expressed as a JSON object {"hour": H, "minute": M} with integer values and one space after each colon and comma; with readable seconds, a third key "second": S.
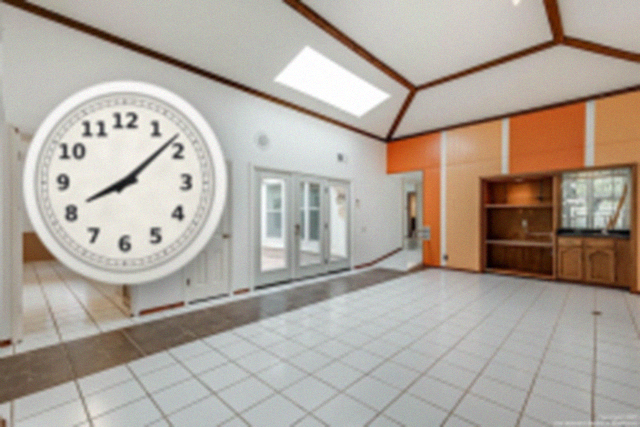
{"hour": 8, "minute": 8}
